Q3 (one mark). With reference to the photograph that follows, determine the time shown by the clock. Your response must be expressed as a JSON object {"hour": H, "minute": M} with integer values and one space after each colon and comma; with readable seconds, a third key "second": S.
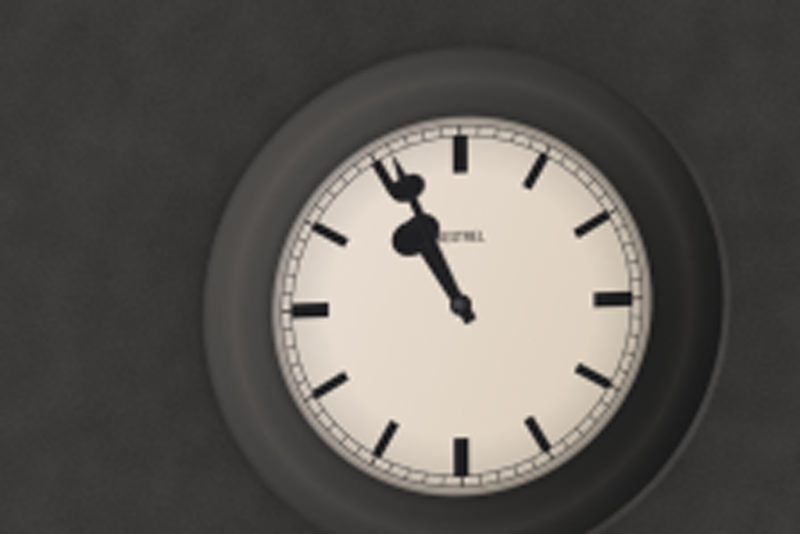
{"hour": 10, "minute": 56}
